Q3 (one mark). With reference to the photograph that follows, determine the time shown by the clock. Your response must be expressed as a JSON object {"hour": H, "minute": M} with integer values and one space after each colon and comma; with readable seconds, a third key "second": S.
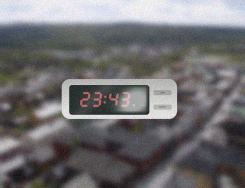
{"hour": 23, "minute": 43}
